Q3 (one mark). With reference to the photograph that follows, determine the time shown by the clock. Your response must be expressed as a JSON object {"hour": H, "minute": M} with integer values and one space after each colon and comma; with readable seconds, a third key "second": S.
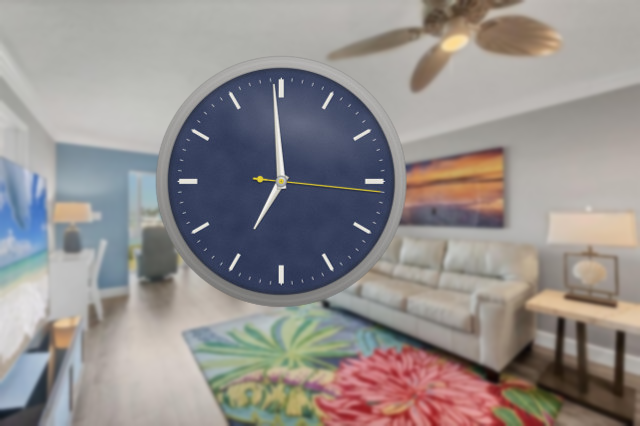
{"hour": 6, "minute": 59, "second": 16}
